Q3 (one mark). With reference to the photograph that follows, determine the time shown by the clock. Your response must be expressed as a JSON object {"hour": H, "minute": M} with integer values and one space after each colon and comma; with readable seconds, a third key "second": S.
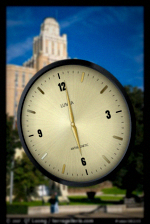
{"hour": 6, "minute": 1}
